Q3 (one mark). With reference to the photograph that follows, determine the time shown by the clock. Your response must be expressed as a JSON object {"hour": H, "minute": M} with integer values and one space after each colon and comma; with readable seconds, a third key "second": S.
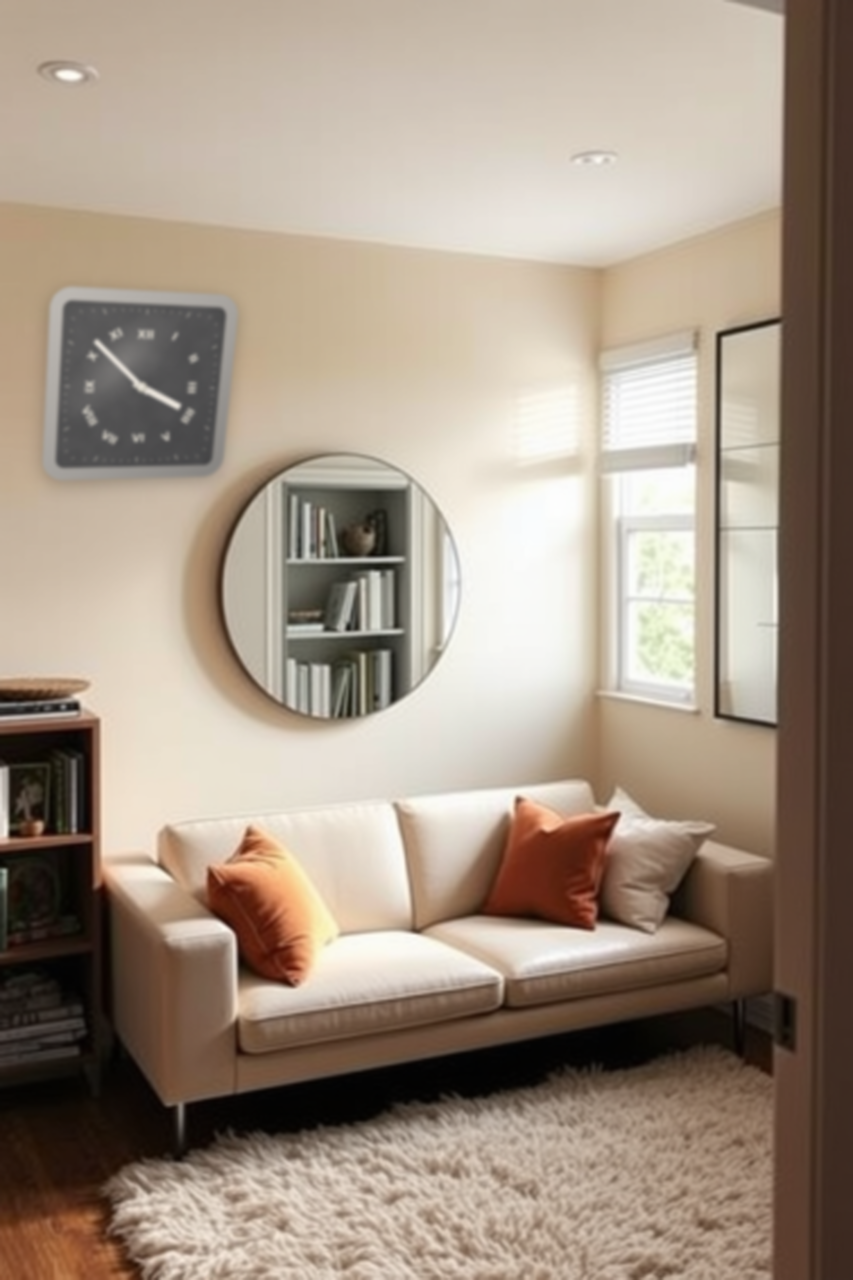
{"hour": 3, "minute": 52}
